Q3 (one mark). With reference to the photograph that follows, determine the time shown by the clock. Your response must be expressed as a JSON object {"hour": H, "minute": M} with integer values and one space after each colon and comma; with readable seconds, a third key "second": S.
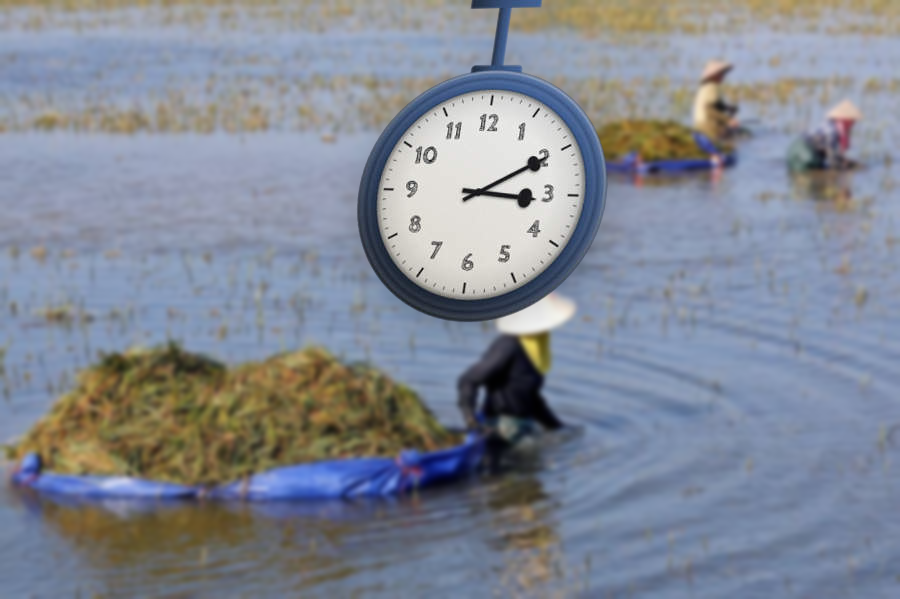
{"hour": 3, "minute": 10}
